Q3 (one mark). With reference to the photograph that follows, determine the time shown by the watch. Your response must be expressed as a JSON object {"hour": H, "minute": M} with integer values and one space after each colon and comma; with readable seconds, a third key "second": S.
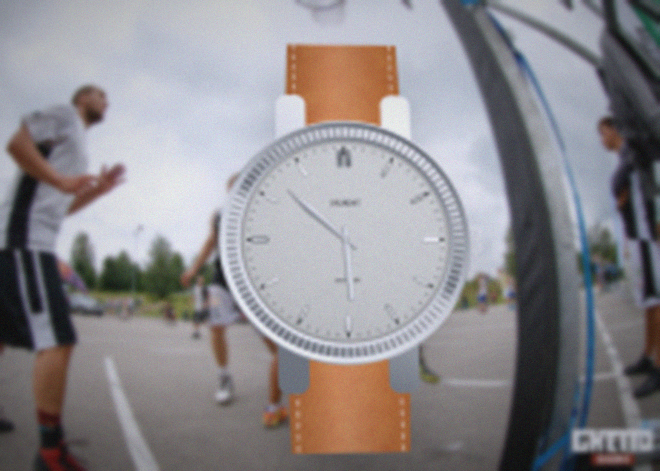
{"hour": 5, "minute": 52}
